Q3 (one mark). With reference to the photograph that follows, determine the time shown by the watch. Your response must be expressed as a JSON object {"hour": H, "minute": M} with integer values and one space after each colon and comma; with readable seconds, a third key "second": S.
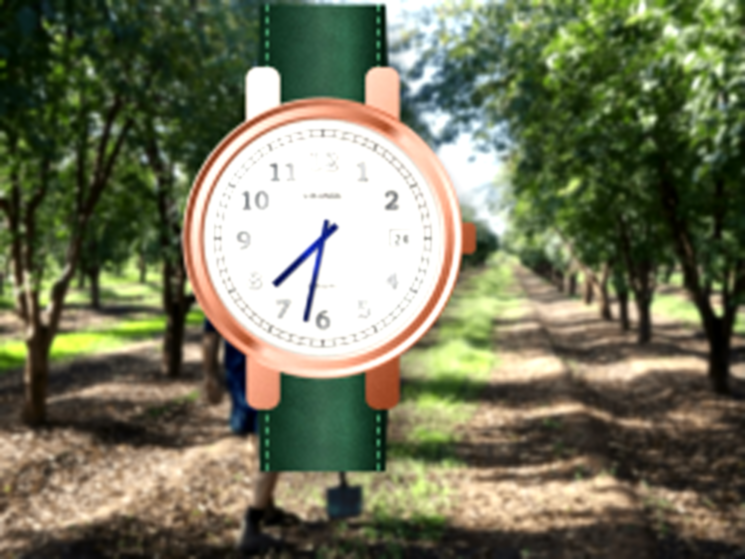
{"hour": 7, "minute": 32}
